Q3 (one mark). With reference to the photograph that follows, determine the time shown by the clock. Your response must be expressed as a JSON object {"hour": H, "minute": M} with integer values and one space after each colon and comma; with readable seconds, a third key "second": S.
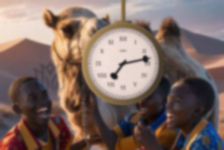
{"hour": 7, "minute": 13}
